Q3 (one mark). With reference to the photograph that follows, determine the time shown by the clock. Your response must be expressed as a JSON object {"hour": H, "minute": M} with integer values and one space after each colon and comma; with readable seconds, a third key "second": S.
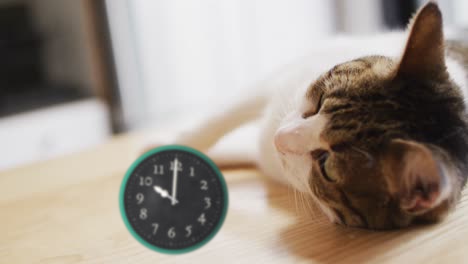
{"hour": 10, "minute": 0}
